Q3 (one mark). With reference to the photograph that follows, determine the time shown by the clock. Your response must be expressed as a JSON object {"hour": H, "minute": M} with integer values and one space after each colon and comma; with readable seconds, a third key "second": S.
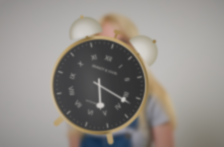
{"hour": 5, "minute": 17}
